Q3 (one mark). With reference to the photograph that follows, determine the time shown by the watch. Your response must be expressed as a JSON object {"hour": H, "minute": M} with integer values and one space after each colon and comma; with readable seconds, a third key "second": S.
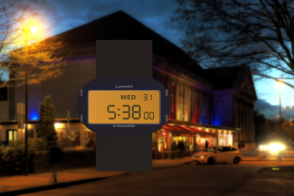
{"hour": 5, "minute": 38, "second": 0}
